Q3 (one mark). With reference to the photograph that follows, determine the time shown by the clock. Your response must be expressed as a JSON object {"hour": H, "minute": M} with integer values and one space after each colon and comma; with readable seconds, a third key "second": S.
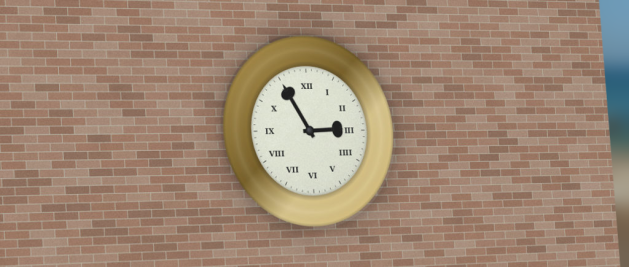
{"hour": 2, "minute": 55}
